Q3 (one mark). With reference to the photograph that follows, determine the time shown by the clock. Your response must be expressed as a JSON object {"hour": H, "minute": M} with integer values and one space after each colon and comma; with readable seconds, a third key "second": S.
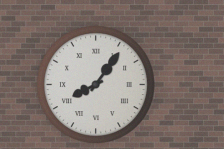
{"hour": 8, "minute": 6}
